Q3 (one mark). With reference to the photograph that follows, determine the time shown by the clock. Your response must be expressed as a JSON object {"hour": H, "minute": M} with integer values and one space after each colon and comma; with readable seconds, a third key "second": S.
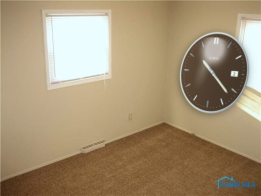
{"hour": 10, "minute": 22}
